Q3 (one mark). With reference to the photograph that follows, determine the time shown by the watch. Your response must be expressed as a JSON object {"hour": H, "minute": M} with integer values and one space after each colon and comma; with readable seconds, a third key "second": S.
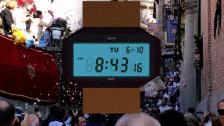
{"hour": 8, "minute": 43, "second": 16}
